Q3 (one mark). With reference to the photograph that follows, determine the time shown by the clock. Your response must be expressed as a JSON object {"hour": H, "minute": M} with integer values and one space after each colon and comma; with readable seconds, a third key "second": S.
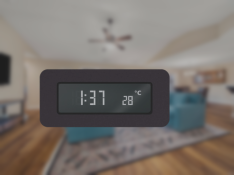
{"hour": 1, "minute": 37}
